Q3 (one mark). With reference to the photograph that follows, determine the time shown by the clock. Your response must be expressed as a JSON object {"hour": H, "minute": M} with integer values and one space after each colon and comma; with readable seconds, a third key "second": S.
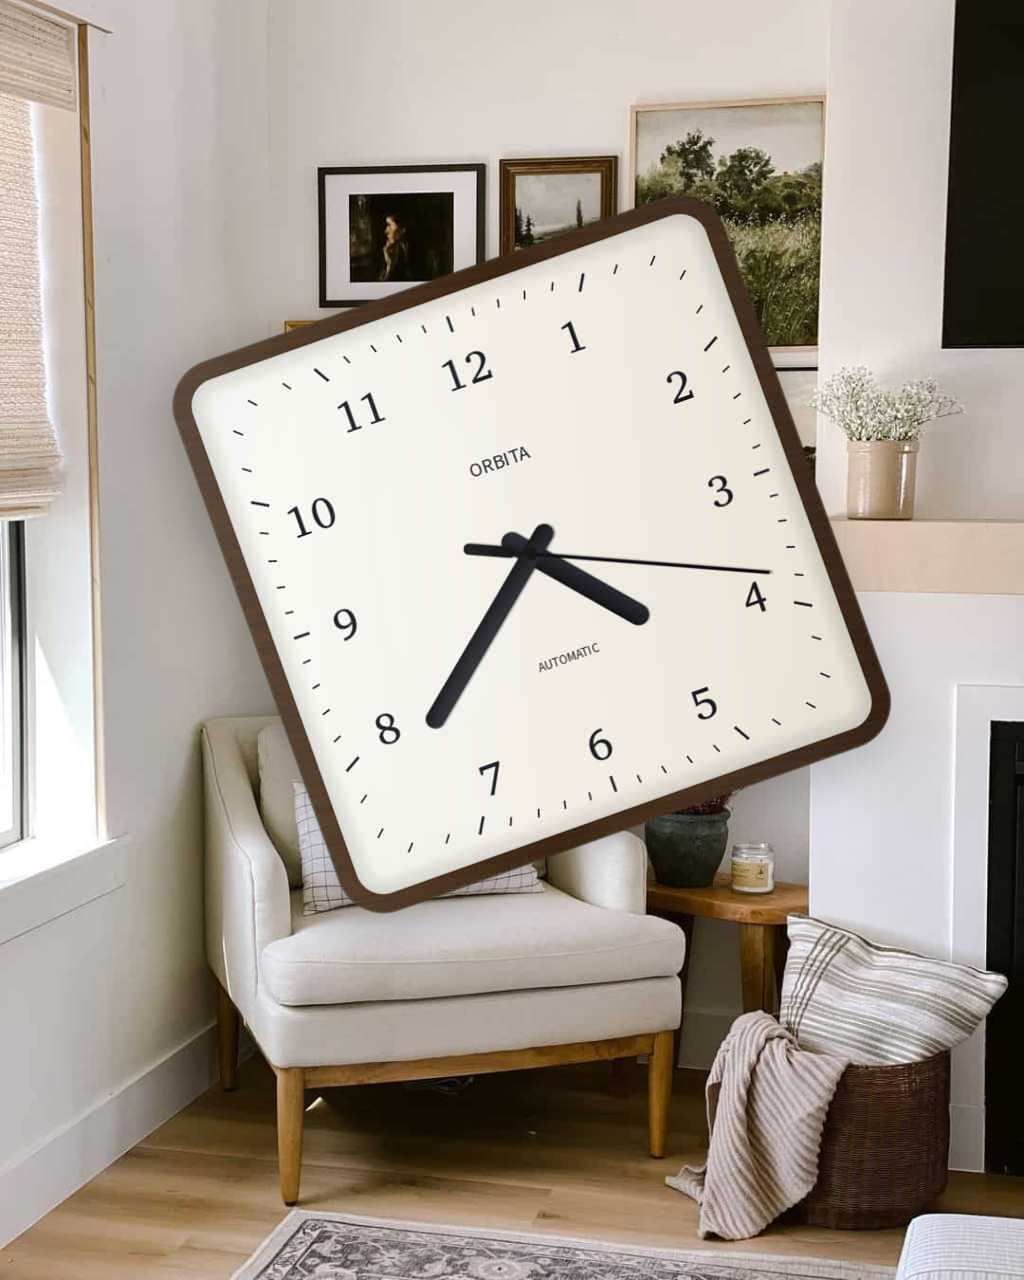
{"hour": 4, "minute": 38, "second": 19}
